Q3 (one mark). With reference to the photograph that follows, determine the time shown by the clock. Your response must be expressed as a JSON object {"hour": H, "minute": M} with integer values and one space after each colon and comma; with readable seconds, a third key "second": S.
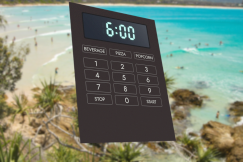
{"hour": 6, "minute": 0}
